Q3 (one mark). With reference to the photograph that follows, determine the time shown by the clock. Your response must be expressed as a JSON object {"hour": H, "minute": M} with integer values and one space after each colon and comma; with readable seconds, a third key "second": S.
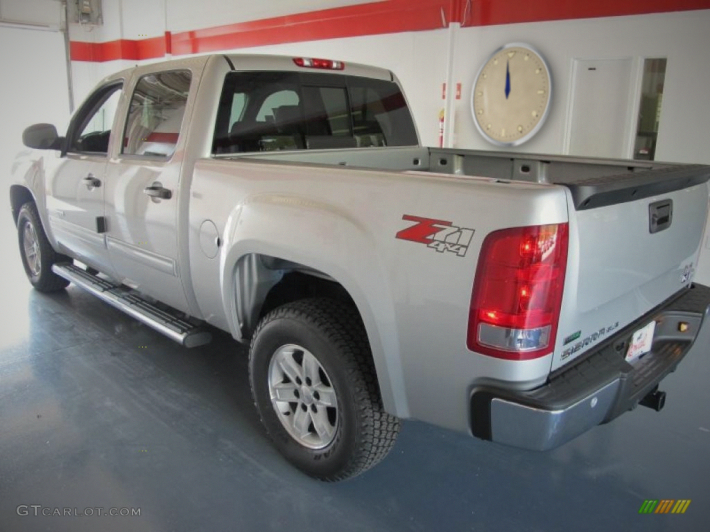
{"hour": 11, "minute": 59}
